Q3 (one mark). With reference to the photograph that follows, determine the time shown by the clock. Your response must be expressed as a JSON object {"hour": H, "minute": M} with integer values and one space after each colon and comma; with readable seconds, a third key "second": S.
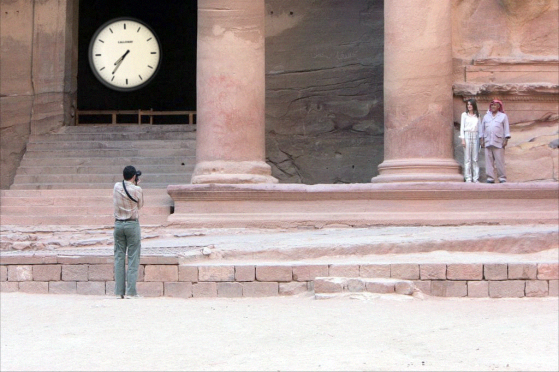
{"hour": 7, "minute": 36}
